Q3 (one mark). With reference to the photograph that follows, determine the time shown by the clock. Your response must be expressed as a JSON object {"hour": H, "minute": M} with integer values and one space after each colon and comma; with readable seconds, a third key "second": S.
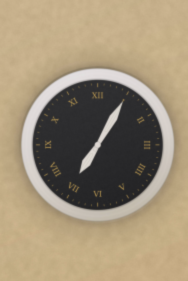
{"hour": 7, "minute": 5}
